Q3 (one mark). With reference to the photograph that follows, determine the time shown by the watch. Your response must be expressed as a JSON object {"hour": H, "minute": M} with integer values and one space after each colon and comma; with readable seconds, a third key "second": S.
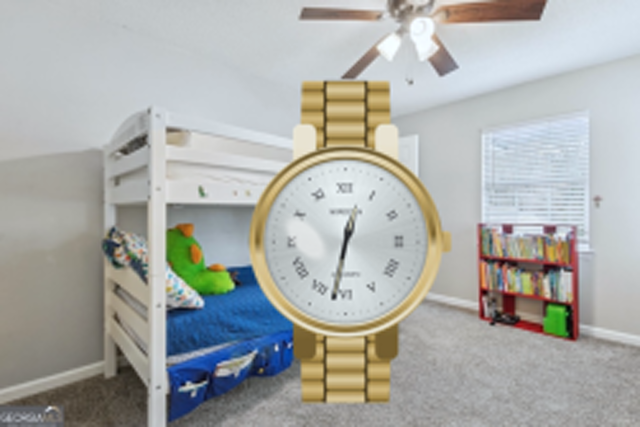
{"hour": 12, "minute": 32}
